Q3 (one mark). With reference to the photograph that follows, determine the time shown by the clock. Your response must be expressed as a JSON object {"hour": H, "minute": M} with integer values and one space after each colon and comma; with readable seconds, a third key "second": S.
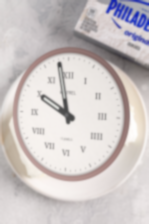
{"hour": 9, "minute": 58}
